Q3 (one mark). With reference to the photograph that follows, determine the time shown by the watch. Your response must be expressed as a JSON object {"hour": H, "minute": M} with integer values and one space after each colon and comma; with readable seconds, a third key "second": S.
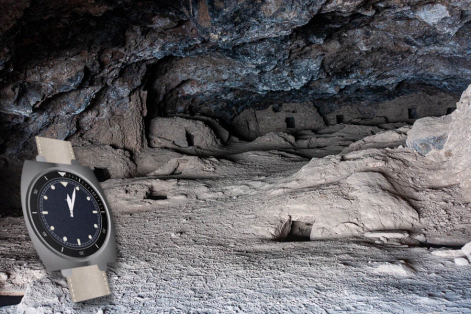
{"hour": 12, "minute": 4}
